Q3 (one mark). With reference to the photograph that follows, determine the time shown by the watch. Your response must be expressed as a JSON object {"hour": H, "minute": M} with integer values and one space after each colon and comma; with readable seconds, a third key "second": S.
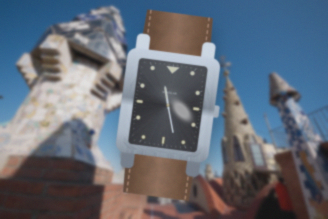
{"hour": 11, "minute": 27}
